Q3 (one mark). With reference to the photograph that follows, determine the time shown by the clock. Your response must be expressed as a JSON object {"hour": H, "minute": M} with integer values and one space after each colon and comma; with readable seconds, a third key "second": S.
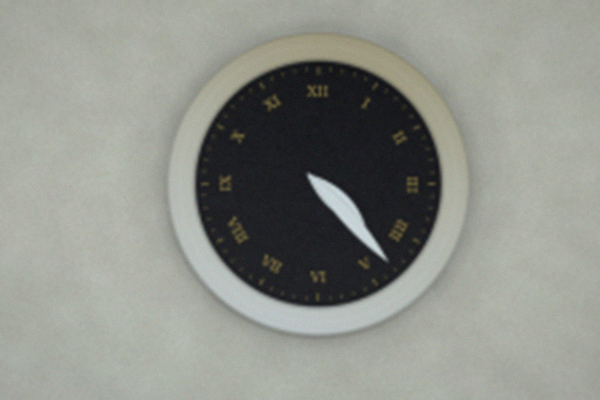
{"hour": 4, "minute": 23}
